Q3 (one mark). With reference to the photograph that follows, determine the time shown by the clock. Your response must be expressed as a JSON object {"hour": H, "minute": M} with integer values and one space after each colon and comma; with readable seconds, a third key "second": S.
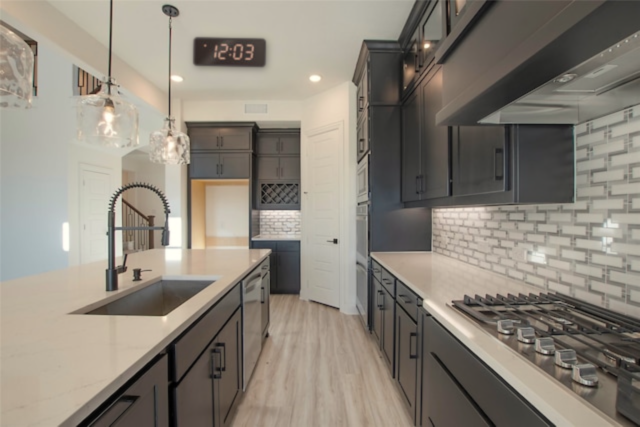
{"hour": 12, "minute": 3}
